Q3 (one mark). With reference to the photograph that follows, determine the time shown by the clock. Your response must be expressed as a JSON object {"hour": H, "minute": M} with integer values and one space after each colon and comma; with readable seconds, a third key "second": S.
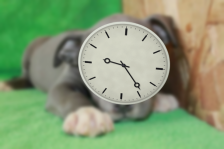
{"hour": 9, "minute": 24}
